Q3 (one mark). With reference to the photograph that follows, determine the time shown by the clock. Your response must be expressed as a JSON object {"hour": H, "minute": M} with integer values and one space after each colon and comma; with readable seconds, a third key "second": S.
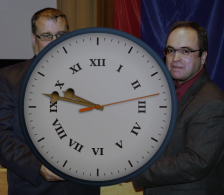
{"hour": 9, "minute": 47, "second": 13}
